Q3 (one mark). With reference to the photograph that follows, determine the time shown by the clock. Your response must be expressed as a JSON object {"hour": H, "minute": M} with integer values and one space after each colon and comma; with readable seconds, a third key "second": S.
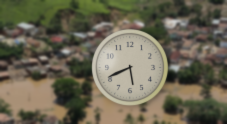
{"hour": 5, "minute": 41}
